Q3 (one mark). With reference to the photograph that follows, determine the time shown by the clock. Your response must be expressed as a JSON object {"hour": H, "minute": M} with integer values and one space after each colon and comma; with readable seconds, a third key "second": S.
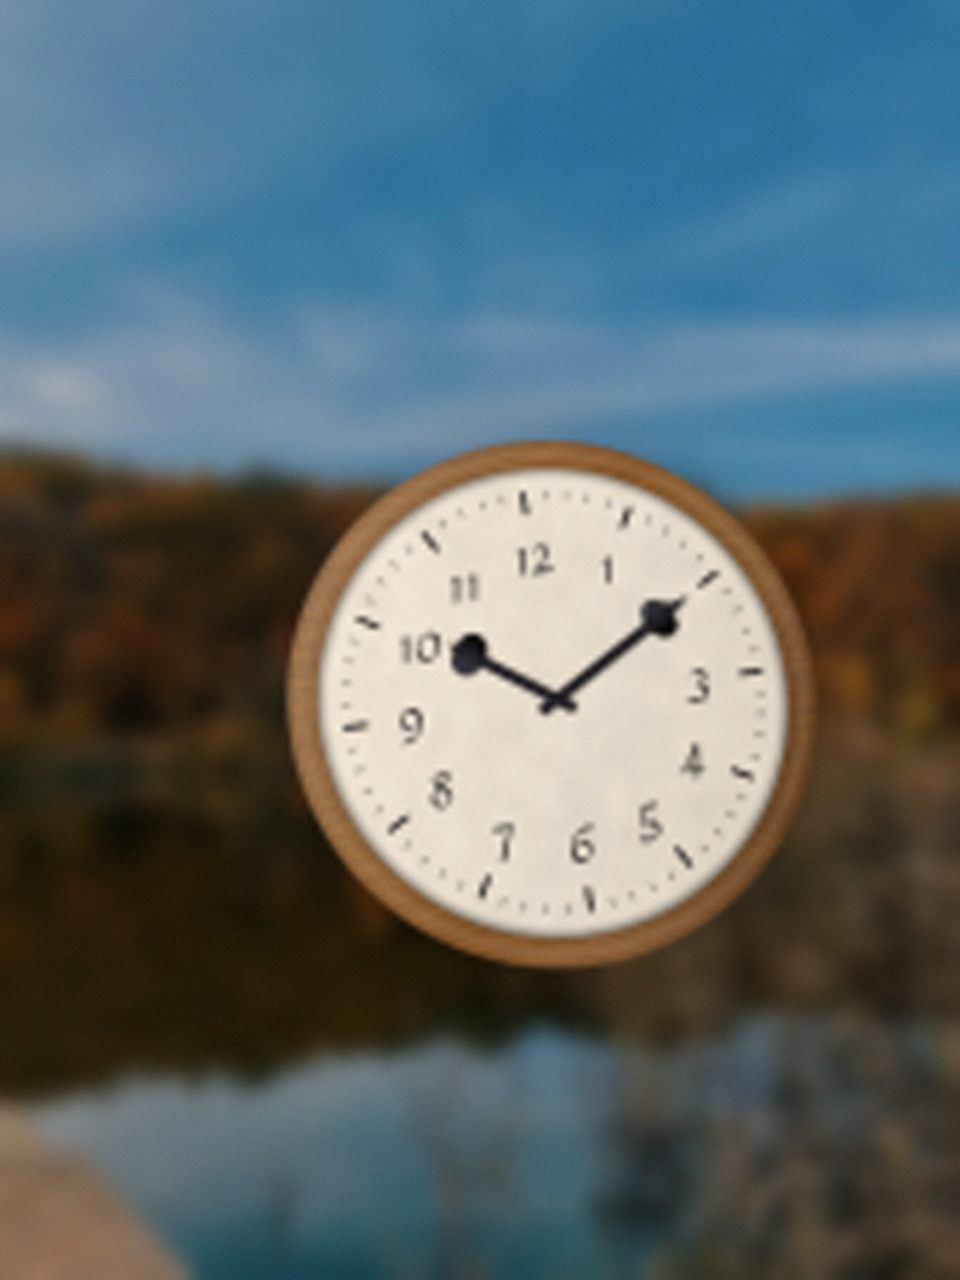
{"hour": 10, "minute": 10}
